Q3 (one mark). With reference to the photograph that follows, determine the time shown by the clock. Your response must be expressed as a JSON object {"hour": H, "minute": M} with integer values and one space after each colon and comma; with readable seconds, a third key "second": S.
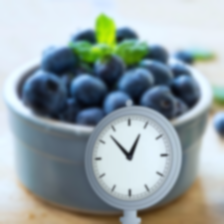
{"hour": 12, "minute": 53}
